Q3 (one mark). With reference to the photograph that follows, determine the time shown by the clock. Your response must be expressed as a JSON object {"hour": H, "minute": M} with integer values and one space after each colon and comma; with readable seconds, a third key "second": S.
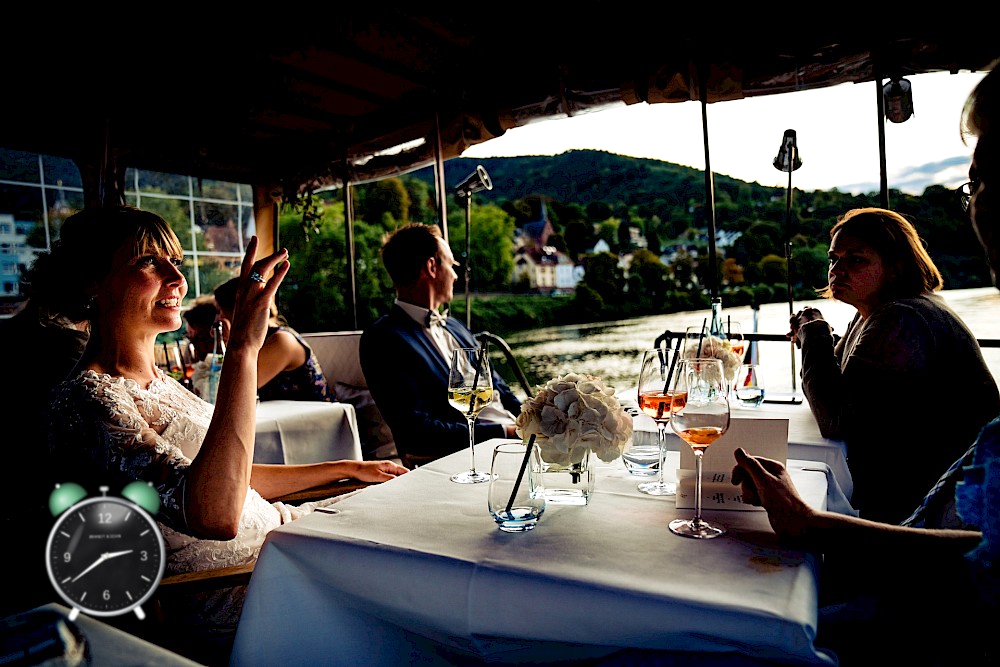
{"hour": 2, "minute": 39}
